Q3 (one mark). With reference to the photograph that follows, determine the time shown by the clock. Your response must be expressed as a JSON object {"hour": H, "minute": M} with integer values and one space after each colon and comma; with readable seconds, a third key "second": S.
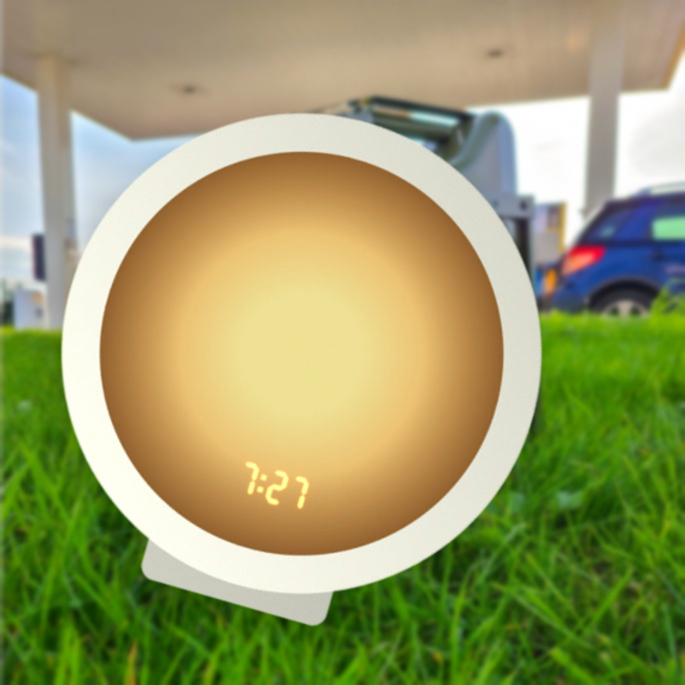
{"hour": 7, "minute": 27}
